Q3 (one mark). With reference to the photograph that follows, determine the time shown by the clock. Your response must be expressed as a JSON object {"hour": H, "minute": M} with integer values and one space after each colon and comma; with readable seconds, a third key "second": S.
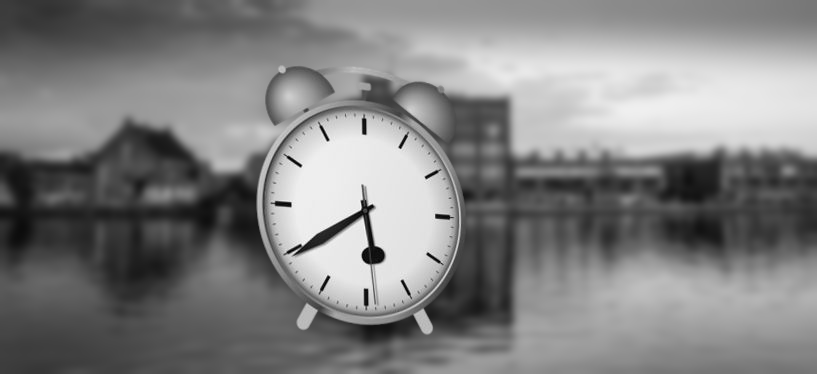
{"hour": 5, "minute": 39, "second": 29}
